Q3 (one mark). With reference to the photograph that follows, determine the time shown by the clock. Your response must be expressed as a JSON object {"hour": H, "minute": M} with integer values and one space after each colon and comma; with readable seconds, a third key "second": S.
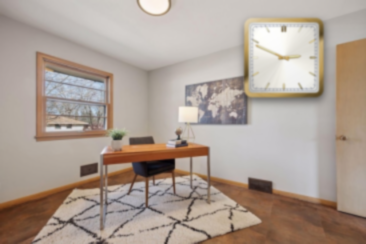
{"hour": 2, "minute": 49}
